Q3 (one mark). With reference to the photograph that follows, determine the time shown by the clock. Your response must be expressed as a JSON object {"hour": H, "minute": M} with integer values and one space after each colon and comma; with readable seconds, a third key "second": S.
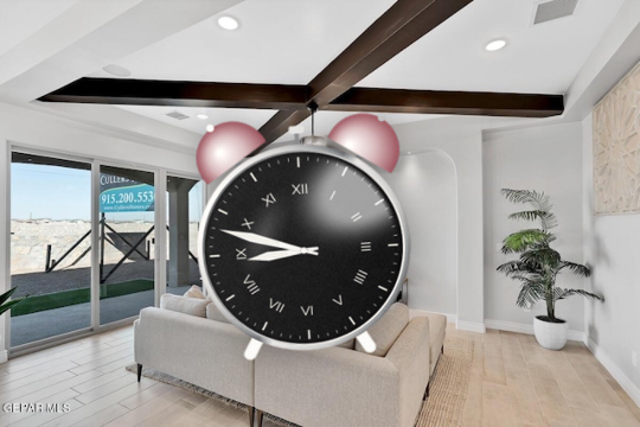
{"hour": 8, "minute": 48}
